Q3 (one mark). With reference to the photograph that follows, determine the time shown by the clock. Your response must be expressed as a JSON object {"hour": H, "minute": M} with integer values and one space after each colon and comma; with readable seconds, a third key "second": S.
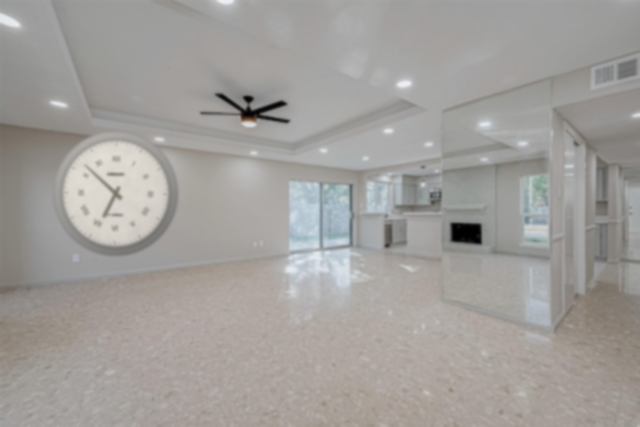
{"hour": 6, "minute": 52}
